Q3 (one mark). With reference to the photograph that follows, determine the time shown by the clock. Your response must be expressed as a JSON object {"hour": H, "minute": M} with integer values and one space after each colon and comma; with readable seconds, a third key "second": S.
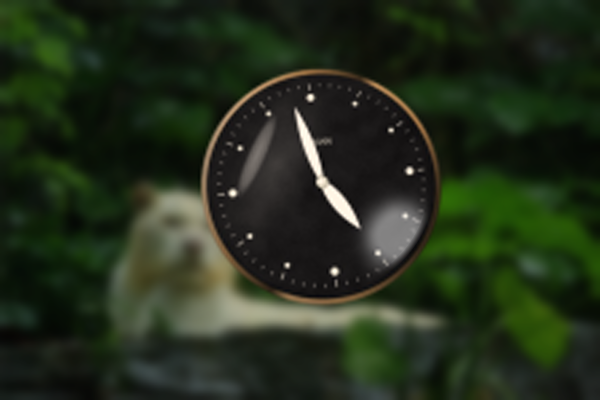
{"hour": 4, "minute": 58}
